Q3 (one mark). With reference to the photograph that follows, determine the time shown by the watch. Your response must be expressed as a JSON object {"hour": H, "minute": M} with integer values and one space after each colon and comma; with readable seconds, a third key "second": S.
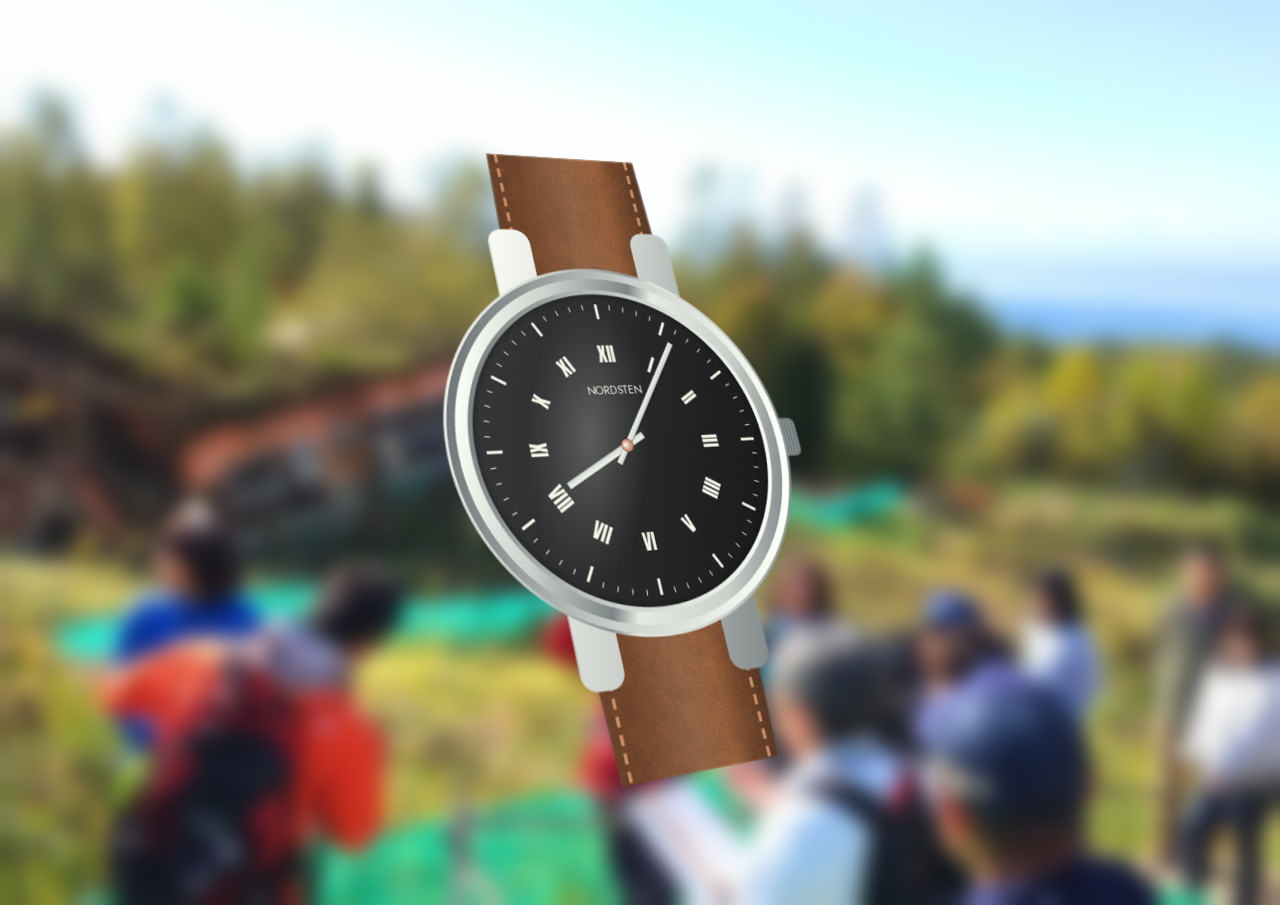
{"hour": 8, "minute": 6}
